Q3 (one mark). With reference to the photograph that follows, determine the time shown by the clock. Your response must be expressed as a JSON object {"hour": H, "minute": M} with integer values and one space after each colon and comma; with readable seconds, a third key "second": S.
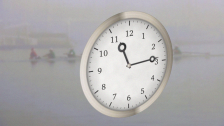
{"hour": 11, "minute": 14}
